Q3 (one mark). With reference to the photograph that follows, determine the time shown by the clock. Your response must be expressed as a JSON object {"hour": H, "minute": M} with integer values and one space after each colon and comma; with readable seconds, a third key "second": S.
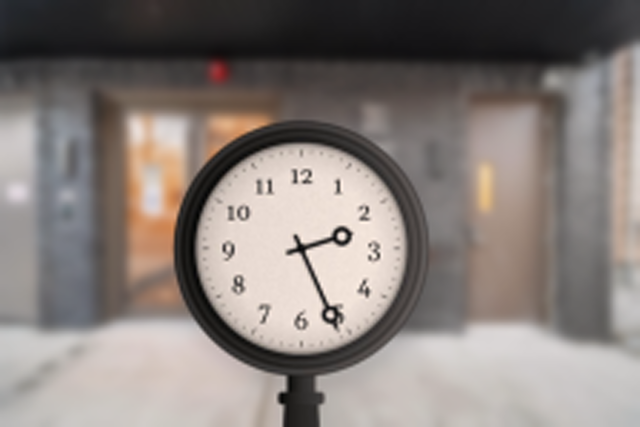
{"hour": 2, "minute": 26}
